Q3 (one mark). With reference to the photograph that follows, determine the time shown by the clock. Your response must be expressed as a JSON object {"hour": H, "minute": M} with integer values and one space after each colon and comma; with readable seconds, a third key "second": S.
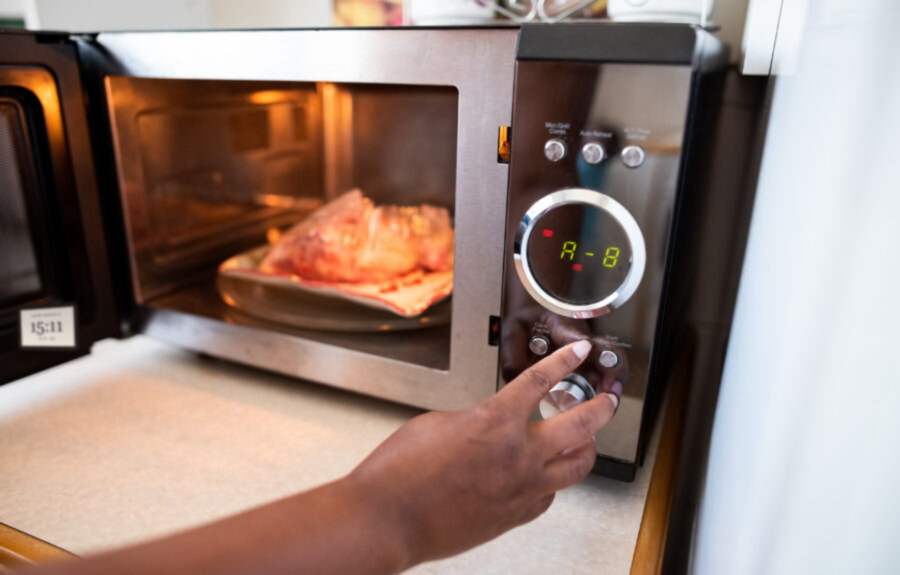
{"hour": 15, "minute": 11}
